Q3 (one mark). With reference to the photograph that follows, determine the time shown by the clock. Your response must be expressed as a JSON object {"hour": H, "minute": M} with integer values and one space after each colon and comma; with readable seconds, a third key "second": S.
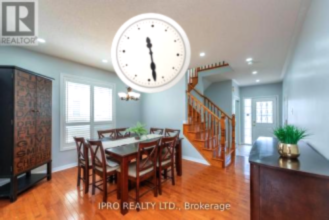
{"hour": 11, "minute": 28}
